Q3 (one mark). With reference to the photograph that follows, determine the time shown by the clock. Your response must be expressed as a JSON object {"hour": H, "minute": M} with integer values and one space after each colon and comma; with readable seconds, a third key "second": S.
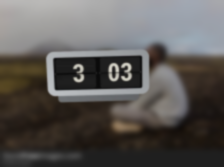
{"hour": 3, "minute": 3}
